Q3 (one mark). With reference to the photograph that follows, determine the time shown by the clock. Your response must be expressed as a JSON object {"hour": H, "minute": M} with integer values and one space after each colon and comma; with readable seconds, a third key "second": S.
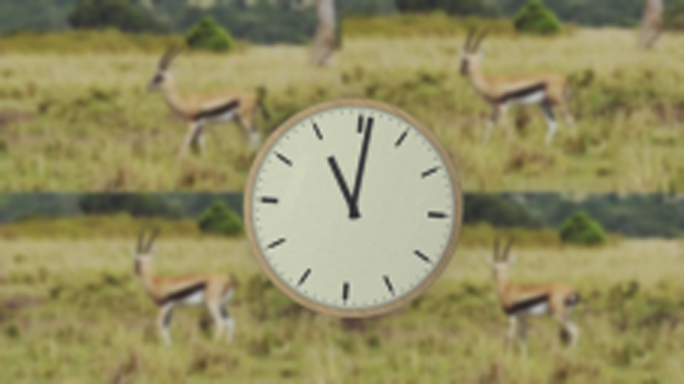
{"hour": 11, "minute": 1}
